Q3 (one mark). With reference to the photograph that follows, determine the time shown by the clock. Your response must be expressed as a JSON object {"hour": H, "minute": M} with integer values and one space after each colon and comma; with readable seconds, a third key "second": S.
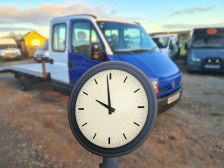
{"hour": 9, "minute": 59}
